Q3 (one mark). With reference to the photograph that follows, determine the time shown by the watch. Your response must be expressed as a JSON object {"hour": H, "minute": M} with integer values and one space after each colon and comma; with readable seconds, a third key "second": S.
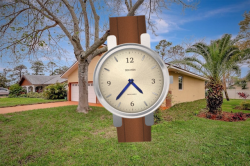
{"hour": 4, "minute": 37}
